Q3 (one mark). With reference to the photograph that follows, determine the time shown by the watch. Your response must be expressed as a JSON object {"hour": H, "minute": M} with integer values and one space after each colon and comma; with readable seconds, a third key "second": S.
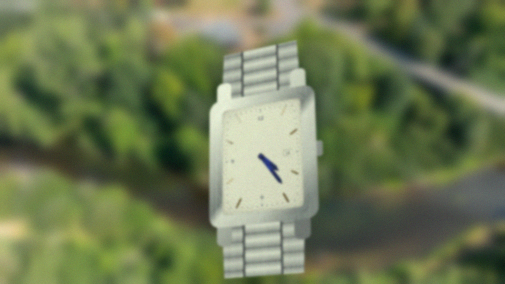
{"hour": 4, "minute": 24}
